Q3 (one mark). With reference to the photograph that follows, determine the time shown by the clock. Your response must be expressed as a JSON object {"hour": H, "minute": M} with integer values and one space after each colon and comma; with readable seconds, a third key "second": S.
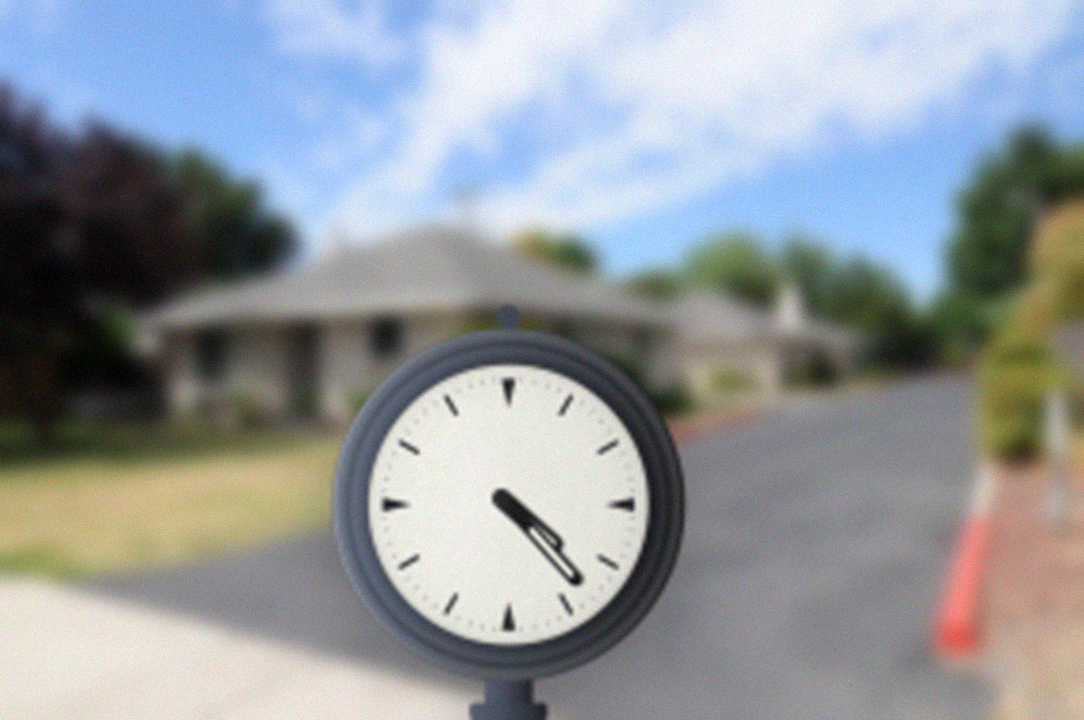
{"hour": 4, "minute": 23}
